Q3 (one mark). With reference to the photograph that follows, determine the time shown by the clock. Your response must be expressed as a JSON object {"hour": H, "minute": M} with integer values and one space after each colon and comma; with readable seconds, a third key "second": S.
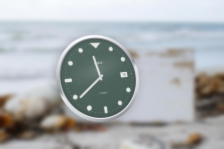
{"hour": 11, "minute": 39}
